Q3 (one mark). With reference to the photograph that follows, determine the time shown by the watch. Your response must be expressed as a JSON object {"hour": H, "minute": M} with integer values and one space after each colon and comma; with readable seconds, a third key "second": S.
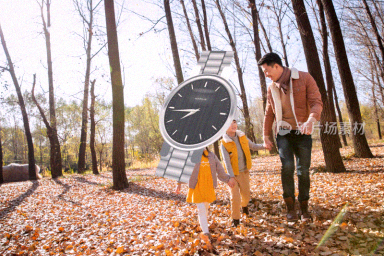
{"hour": 7, "minute": 44}
